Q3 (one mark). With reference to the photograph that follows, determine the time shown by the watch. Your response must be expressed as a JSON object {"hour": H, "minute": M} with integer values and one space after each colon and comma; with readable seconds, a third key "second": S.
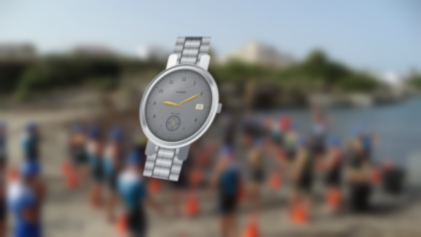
{"hour": 9, "minute": 10}
